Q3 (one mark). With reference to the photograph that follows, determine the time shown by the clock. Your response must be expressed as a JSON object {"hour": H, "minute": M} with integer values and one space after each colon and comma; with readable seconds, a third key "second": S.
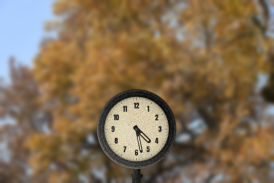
{"hour": 4, "minute": 28}
